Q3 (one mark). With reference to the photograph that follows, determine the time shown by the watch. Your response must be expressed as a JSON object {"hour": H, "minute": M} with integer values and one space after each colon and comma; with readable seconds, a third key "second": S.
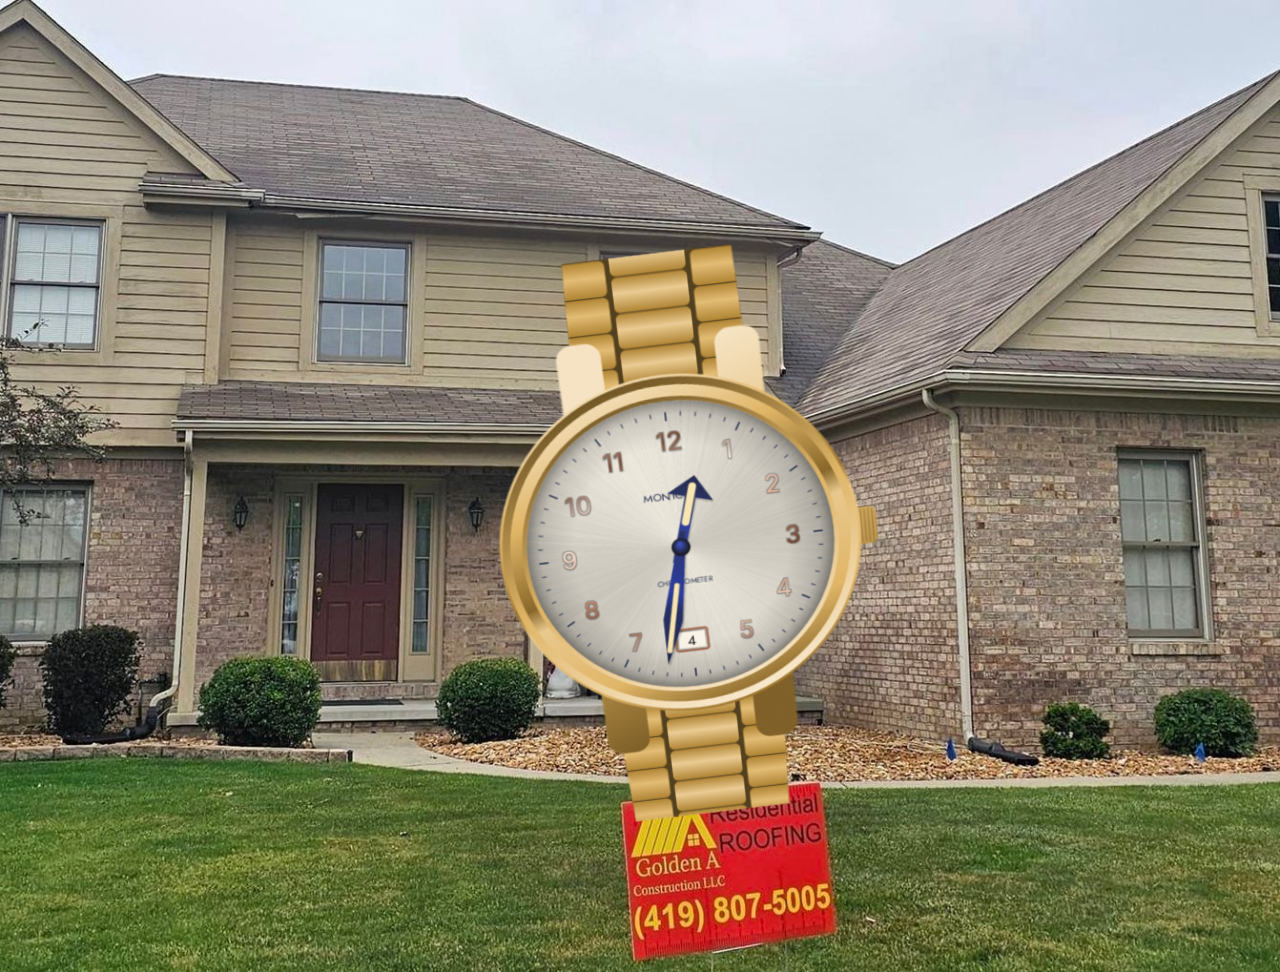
{"hour": 12, "minute": 32}
